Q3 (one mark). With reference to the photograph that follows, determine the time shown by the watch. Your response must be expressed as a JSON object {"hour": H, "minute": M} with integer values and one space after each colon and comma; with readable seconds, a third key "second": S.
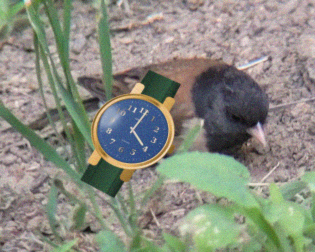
{"hour": 4, "minute": 1}
